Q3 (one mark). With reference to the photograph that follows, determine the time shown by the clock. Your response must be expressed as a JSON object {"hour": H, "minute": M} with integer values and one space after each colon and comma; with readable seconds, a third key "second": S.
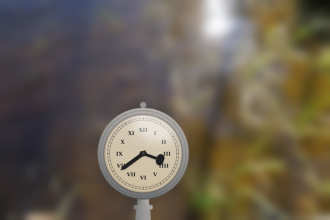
{"hour": 3, "minute": 39}
